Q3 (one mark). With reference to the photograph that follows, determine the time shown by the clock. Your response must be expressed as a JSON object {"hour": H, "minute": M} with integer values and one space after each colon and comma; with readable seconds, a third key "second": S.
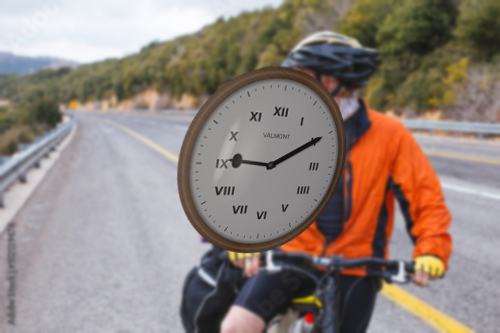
{"hour": 9, "minute": 10}
